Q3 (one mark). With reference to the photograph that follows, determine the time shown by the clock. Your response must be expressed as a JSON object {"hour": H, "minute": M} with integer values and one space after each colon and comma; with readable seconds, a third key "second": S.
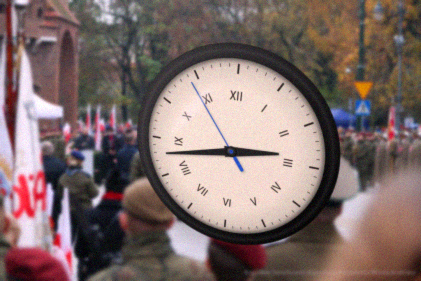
{"hour": 2, "minute": 42, "second": 54}
